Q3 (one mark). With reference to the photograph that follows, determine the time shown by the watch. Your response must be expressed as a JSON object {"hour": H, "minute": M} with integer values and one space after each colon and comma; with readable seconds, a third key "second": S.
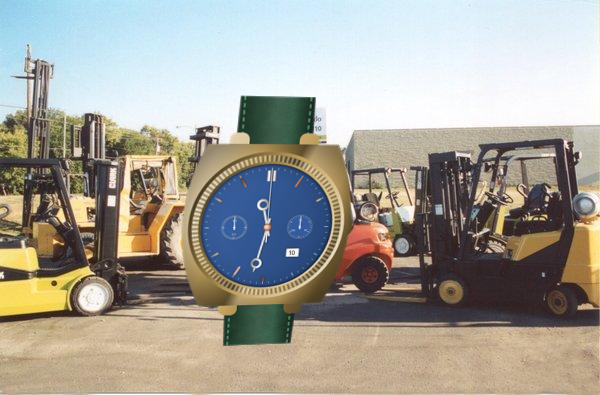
{"hour": 11, "minute": 32}
